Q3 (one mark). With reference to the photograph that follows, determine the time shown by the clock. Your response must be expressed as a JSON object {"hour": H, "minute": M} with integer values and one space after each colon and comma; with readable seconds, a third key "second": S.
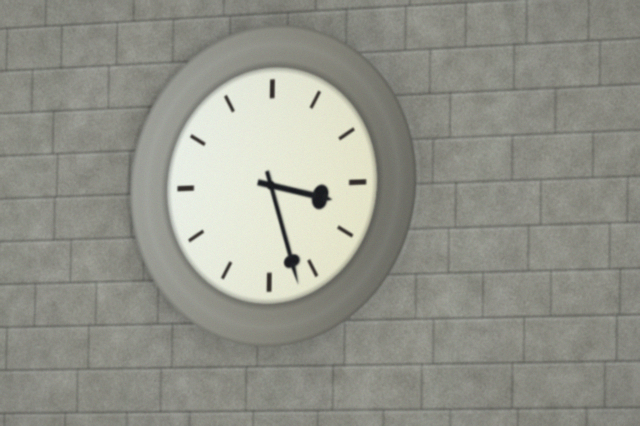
{"hour": 3, "minute": 27}
